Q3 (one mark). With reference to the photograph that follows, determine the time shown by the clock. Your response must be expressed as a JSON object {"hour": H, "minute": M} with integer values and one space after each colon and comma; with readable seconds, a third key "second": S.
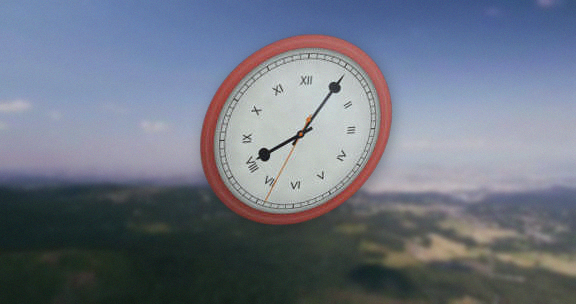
{"hour": 8, "minute": 5, "second": 34}
